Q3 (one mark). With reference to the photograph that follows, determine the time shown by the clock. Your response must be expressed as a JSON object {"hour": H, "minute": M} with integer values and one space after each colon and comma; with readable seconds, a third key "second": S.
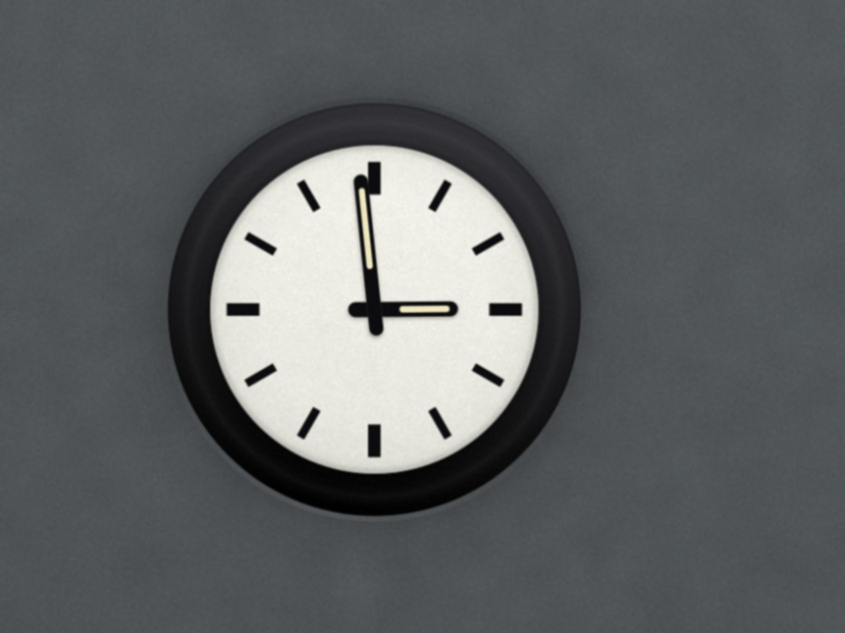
{"hour": 2, "minute": 59}
